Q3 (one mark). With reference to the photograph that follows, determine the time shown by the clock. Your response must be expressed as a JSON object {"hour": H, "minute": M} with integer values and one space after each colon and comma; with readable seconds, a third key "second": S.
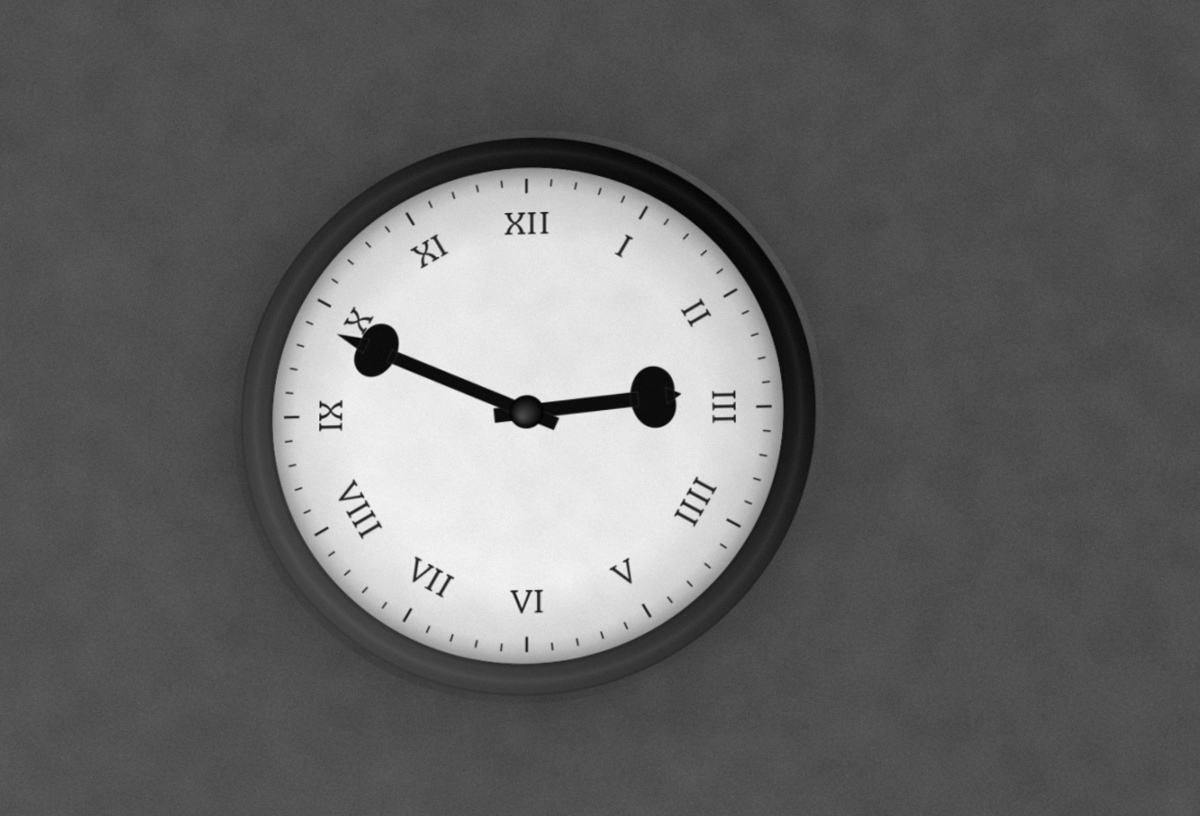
{"hour": 2, "minute": 49}
